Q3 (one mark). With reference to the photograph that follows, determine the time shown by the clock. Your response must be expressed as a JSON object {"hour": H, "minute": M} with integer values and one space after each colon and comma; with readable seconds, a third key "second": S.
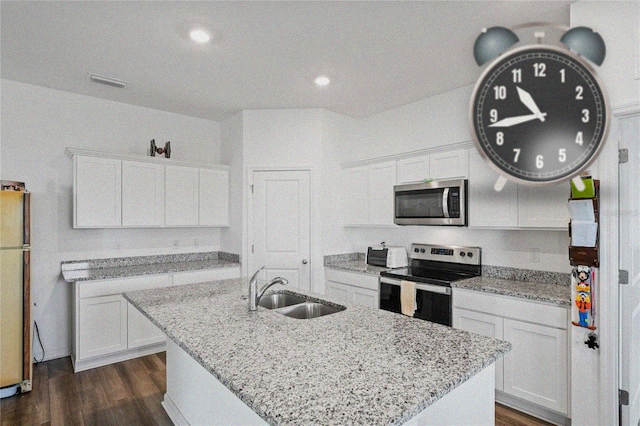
{"hour": 10, "minute": 43}
